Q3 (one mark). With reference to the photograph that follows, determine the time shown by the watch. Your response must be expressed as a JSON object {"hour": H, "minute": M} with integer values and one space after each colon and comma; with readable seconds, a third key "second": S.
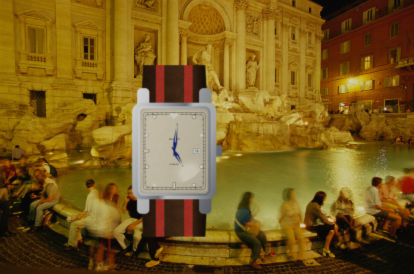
{"hour": 5, "minute": 1}
